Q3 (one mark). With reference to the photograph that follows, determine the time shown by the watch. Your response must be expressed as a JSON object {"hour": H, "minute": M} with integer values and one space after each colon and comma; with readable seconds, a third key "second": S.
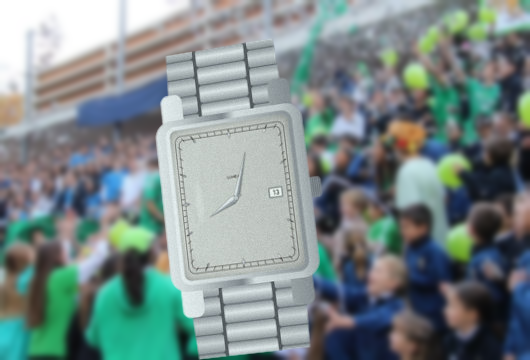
{"hour": 8, "minute": 3}
